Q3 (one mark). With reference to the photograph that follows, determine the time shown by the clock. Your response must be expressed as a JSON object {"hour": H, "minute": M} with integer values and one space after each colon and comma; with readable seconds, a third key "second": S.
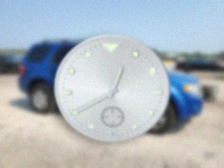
{"hour": 12, "minute": 40}
